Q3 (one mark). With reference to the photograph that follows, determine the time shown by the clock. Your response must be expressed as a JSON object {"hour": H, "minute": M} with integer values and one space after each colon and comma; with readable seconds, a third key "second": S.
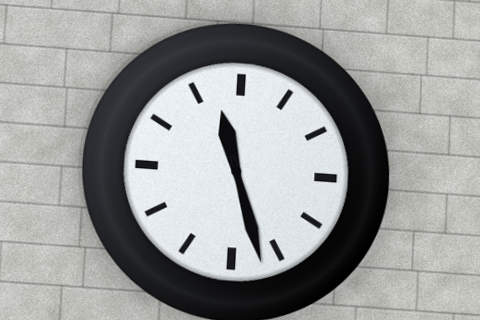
{"hour": 11, "minute": 27}
